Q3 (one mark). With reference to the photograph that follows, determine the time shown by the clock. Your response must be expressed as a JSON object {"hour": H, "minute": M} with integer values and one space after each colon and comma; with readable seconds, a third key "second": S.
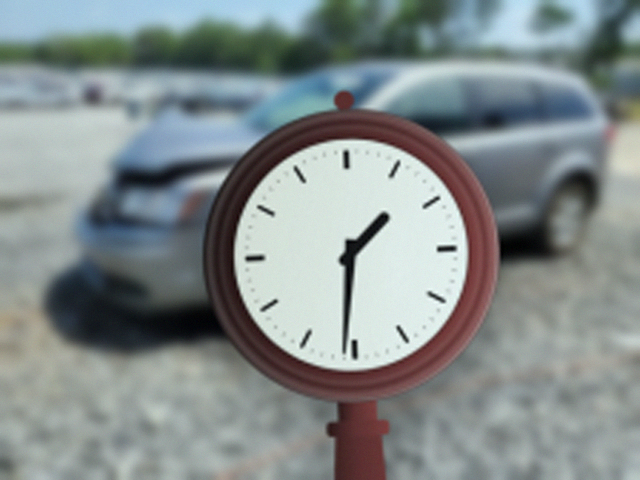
{"hour": 1, "minute": 31}
